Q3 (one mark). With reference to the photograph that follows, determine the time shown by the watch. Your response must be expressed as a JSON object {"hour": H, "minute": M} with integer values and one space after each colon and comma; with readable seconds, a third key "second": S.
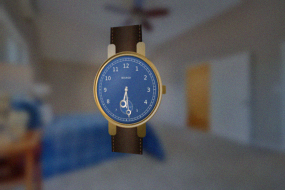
{"hour": 6, "minute": 29}
